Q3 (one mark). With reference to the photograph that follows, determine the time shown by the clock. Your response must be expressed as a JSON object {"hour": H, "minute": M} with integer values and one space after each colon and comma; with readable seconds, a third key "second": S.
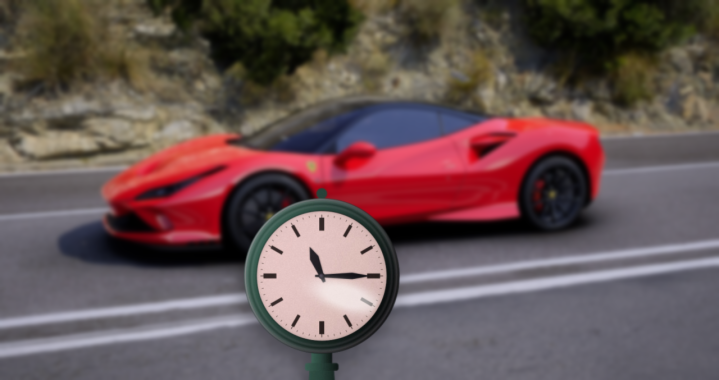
{"hour": 11, "minute": 15}
